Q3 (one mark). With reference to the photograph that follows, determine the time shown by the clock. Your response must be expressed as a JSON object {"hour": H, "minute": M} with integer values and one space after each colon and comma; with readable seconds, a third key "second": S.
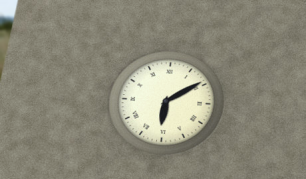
{"hour": 6, "minute": 9}
